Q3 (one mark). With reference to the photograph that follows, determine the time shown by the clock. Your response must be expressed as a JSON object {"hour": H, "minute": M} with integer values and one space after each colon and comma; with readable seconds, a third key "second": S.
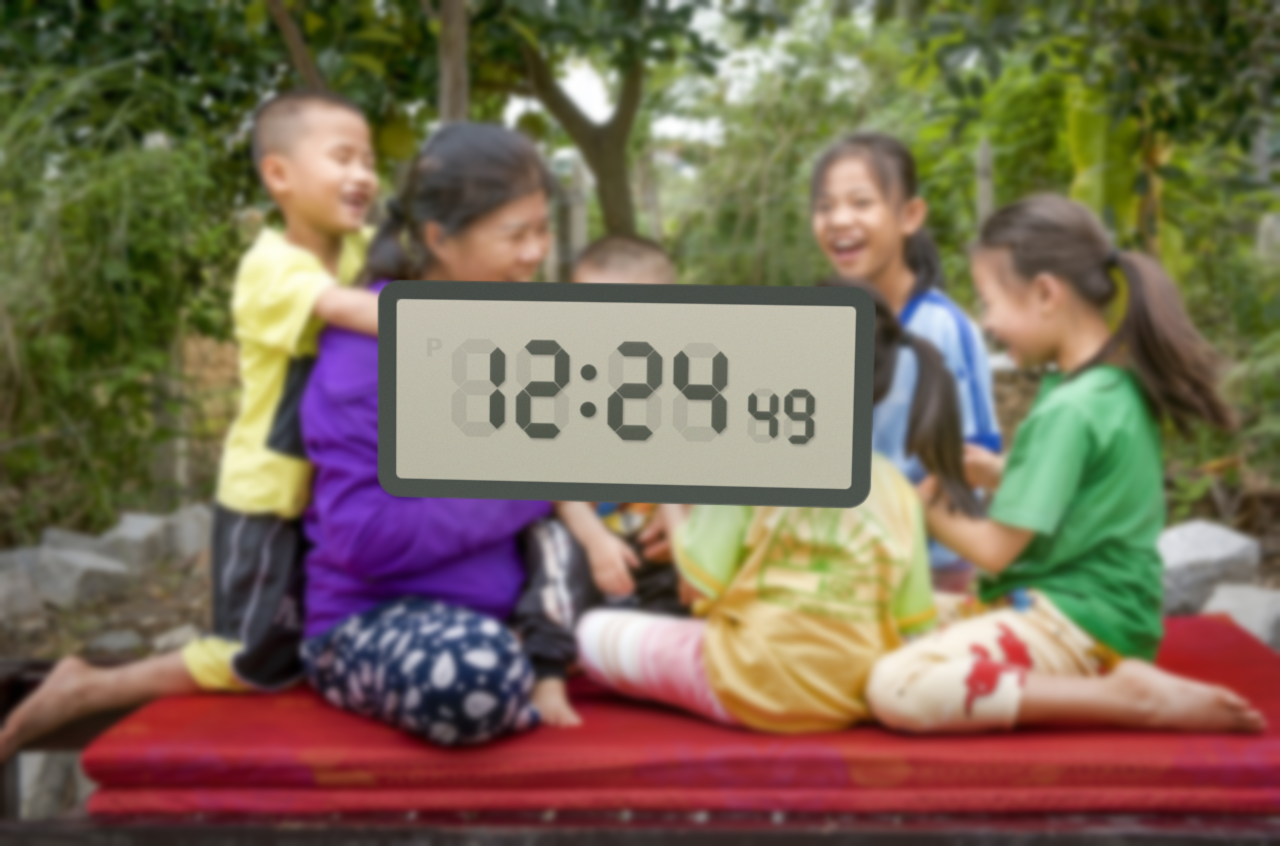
{"hour": 12, "minute": 24, "second": 49}
